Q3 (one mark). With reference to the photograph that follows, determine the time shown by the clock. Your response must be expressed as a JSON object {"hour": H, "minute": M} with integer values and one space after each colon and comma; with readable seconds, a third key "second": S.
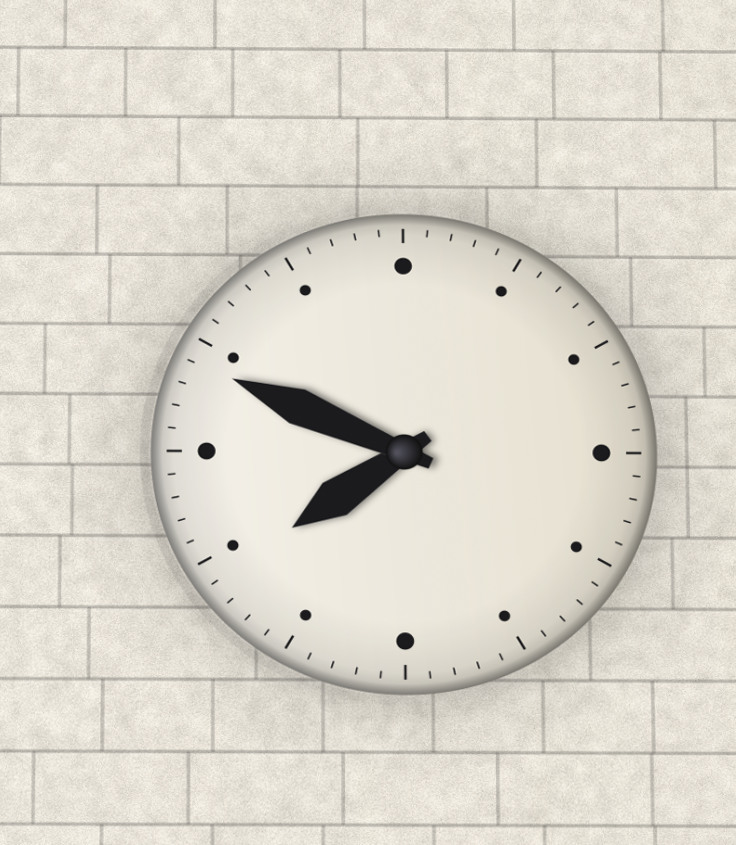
{"hour": 7, "minute": 49}
